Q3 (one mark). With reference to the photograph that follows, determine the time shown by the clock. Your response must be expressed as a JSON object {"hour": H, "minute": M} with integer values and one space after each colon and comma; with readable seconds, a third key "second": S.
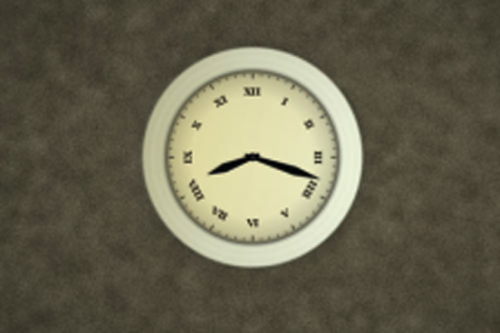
{"hour": 8, "minute": 18}
